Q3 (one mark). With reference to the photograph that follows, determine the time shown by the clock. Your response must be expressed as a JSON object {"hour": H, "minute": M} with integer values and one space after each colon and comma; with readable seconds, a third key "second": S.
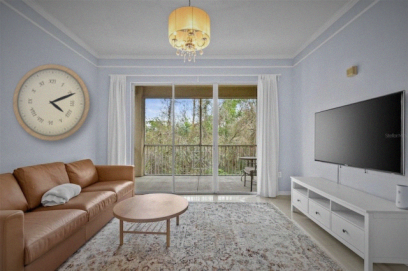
{"hour": 4, "minute": 11}
